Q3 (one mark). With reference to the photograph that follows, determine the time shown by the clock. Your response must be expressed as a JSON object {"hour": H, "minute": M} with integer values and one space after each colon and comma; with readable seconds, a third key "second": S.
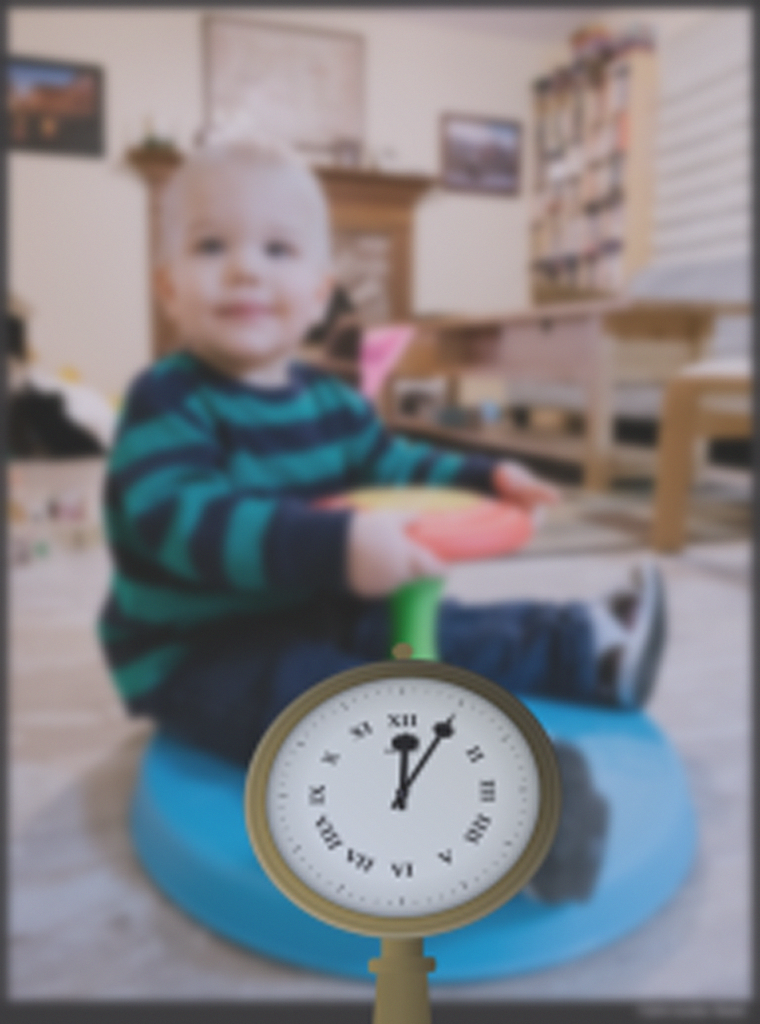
{"hour": 12, "minute": 5}
